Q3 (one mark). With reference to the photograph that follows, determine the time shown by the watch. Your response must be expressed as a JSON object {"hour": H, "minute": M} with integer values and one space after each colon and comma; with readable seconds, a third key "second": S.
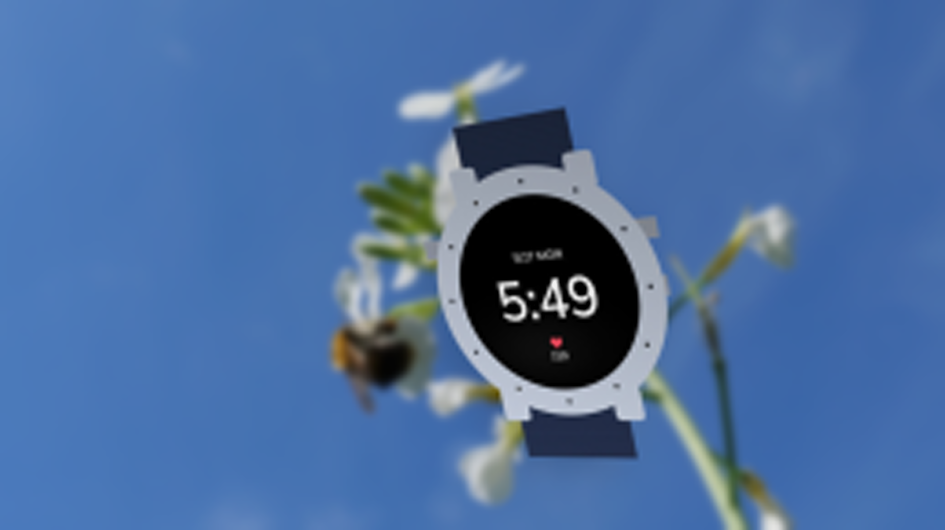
{"hour": 5, "minute": 49}
